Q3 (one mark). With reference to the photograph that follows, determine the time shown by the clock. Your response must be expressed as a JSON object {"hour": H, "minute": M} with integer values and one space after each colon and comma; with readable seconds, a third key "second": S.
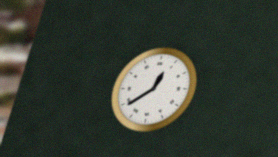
{"hour": 12, "minute": 39}
